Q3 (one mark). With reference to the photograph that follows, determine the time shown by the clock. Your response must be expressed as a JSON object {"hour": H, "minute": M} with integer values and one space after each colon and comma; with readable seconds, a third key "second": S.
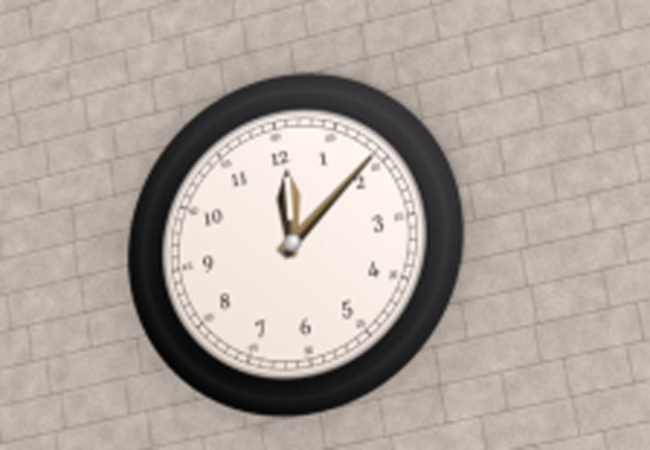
{"hour": 12, "minute": 9}
